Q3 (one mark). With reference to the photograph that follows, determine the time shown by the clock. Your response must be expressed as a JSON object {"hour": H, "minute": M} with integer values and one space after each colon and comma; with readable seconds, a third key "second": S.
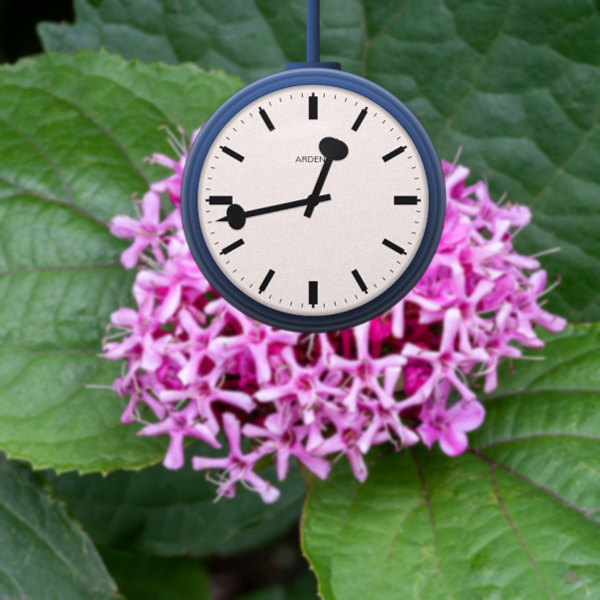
{"hour": 12, "minute": 43}
